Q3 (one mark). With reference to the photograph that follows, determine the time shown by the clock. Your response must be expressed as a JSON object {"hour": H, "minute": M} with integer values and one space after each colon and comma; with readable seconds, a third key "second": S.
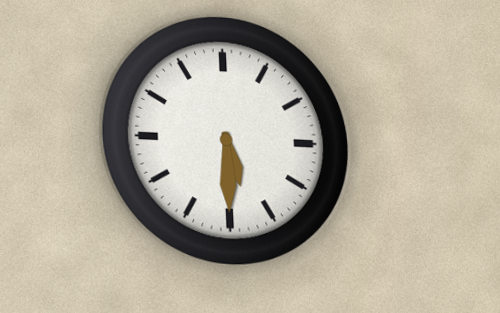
{"hour": 5, "minute": 30}
